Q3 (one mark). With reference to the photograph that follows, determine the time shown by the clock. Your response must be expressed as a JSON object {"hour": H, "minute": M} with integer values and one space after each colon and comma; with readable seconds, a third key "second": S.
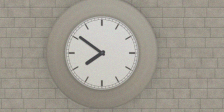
{"hour": 7, "minute": 51}
